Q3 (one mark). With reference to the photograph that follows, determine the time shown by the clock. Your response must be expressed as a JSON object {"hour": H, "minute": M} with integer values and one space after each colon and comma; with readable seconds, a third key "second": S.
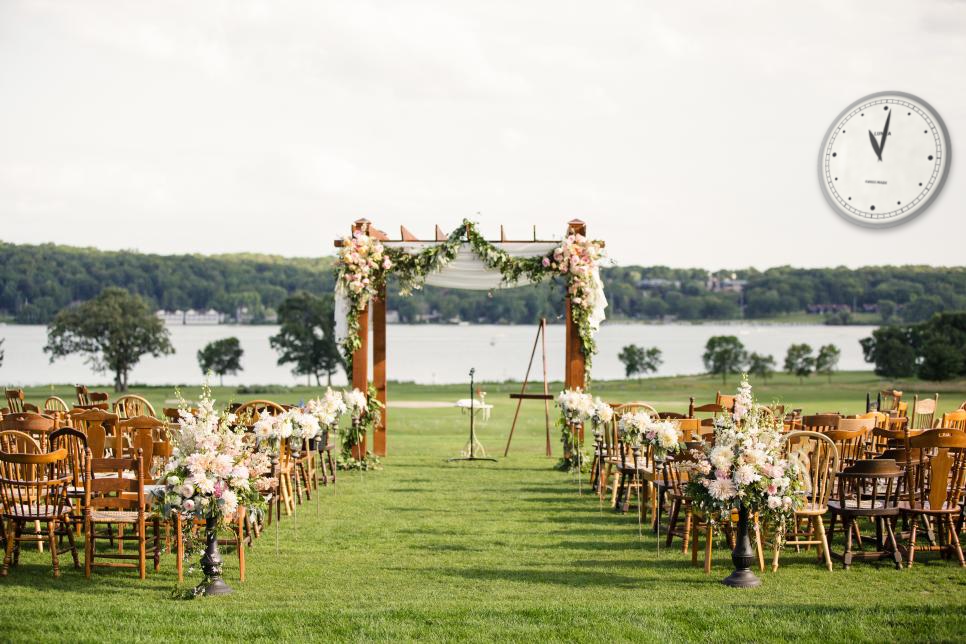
{"hour": 11, "minute": 1}
